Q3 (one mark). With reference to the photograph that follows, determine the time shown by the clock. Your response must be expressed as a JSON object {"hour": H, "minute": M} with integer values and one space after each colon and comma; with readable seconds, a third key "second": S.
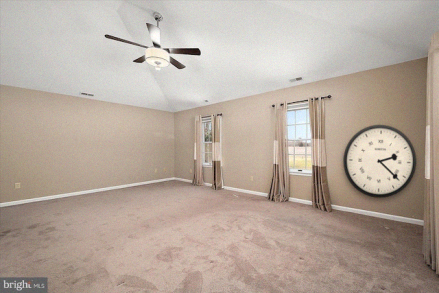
{"hour": 2, "minute": 22}
